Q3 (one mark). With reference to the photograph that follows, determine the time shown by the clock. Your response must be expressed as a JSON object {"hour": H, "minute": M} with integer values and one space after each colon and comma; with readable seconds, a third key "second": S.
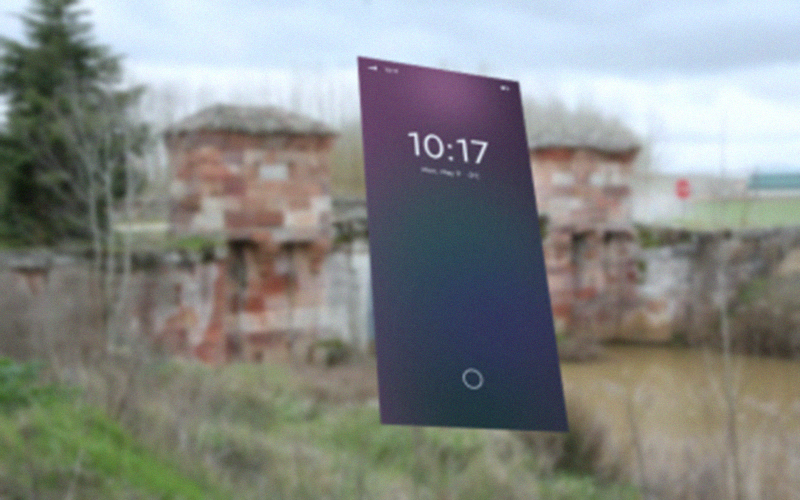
{"hour": 10, "minute": 17}
